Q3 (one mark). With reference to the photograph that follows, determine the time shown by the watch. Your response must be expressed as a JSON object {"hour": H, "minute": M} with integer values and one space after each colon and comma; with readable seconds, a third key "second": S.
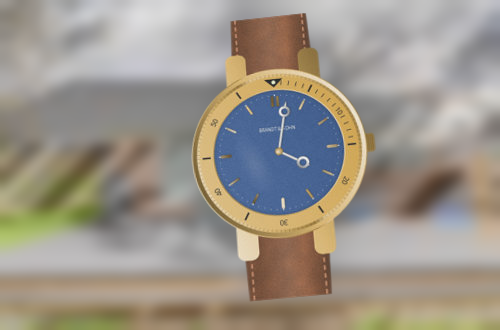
{"hour": 4, "minute": 2}
